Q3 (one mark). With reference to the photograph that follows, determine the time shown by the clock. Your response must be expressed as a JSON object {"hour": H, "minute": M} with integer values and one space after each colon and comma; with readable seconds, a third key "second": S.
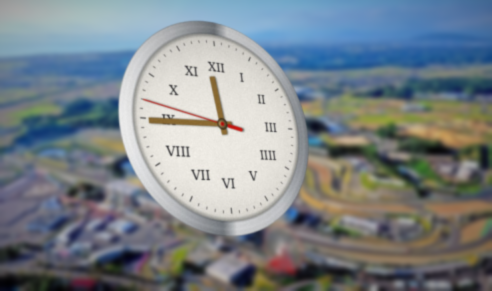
{"hour": 11, "minute": 44, "second": 47}
